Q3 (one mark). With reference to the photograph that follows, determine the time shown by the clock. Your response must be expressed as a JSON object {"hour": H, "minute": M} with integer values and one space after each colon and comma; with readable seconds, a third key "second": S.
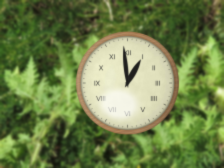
{"hour": 12, "minute": 59}
